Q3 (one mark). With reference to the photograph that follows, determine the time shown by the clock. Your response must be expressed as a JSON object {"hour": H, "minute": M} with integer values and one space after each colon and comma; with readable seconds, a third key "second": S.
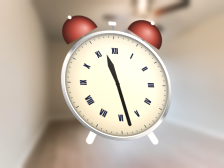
{"hour": 11, "minute": 28}
